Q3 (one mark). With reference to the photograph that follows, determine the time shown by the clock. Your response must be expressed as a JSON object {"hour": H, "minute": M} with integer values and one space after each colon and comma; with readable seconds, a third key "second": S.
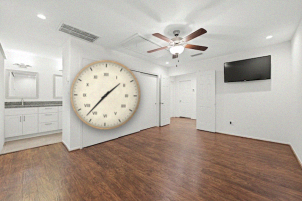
{"hour": 1, "minute": 37}
